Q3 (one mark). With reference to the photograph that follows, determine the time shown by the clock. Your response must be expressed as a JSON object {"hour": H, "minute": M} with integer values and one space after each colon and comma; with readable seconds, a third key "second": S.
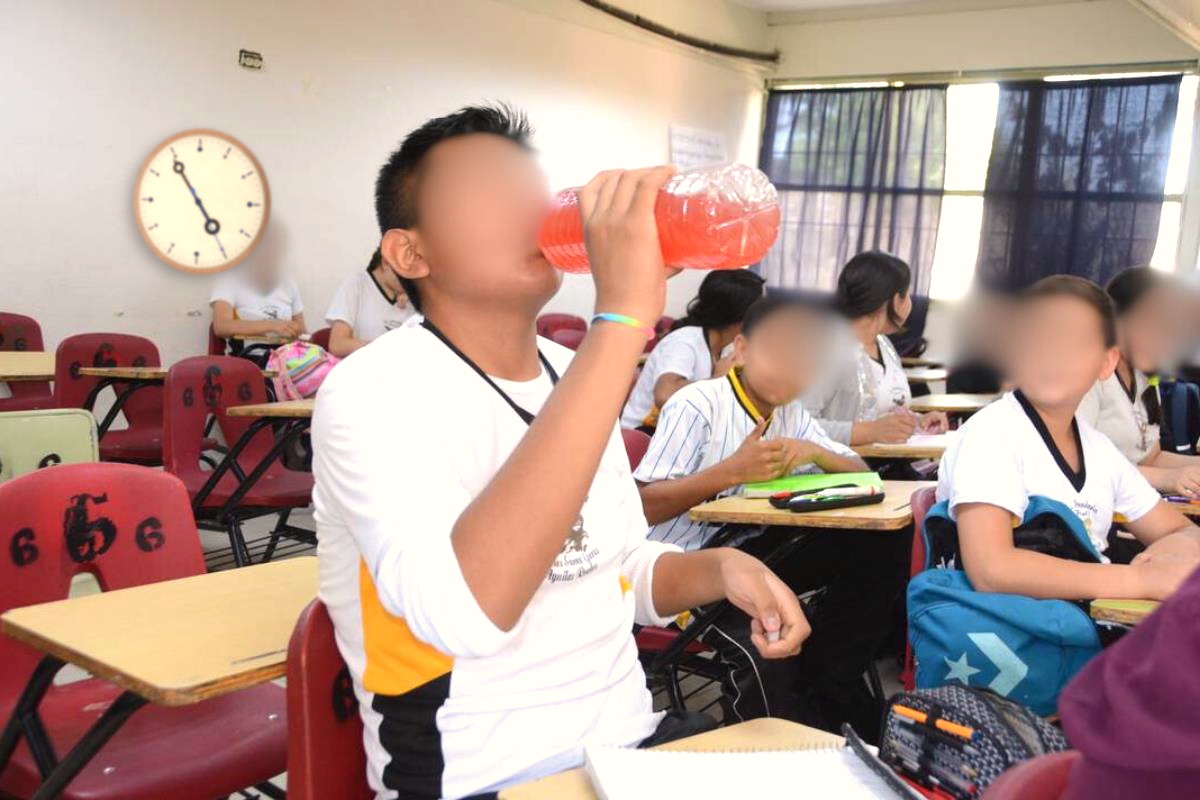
{"hour": 4, "minute": 54, "second": 25}
